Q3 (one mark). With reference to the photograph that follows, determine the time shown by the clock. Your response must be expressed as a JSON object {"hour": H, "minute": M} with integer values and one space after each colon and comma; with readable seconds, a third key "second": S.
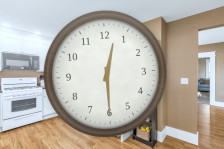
{"hour": 12, "minute": 30}
